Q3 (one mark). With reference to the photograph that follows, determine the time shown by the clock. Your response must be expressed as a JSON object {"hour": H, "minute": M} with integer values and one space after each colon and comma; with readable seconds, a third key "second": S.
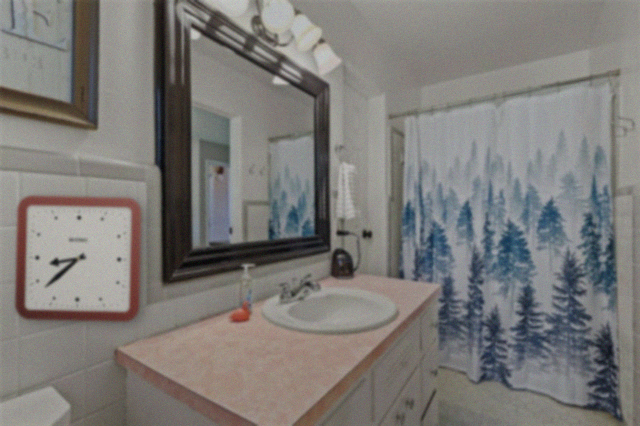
{"hour": 8, "minute": 38}
